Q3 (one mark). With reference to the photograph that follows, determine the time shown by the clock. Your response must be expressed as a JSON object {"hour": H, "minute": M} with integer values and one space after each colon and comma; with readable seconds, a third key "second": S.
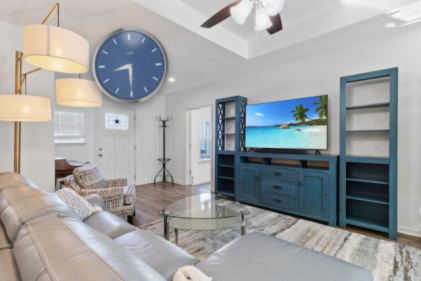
{"hour": 8, "minute": 30}
